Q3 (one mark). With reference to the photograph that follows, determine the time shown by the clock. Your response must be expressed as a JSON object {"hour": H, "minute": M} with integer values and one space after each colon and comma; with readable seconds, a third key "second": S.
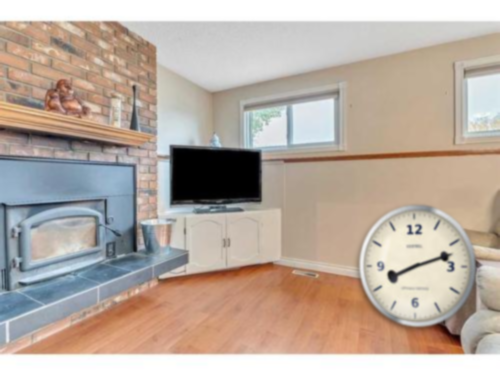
{"hour": 8, "minute": 12}
